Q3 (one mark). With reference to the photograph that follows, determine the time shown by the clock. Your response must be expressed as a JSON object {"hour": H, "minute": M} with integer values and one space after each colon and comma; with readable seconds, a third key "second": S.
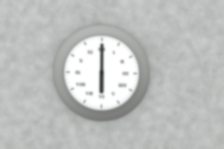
{"hour": 6, "minute": 0}
